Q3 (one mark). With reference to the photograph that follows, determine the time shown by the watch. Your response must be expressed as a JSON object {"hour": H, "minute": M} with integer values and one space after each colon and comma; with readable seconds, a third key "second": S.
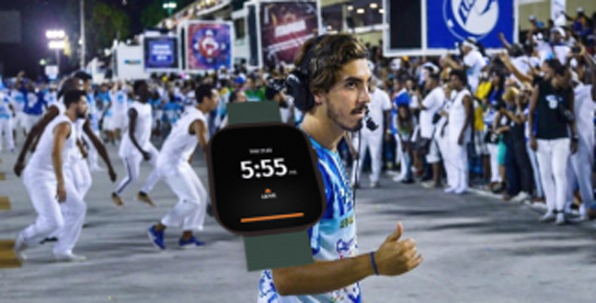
{"hour": 5, "minute": 55}
